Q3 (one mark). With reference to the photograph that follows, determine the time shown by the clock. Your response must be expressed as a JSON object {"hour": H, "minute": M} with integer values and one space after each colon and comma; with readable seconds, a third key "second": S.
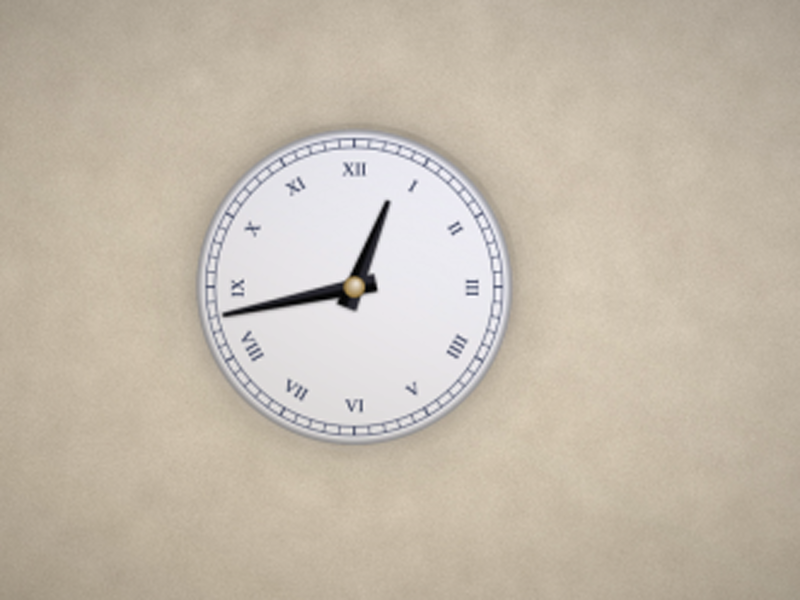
{"hour": 12, "minute": 43}
